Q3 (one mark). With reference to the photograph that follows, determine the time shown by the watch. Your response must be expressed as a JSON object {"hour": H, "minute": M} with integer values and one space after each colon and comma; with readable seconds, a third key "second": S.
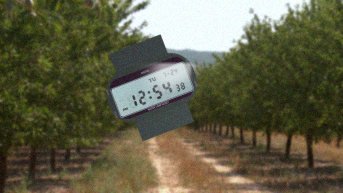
{"hour": 12, "minute": 54, "second": 38}
